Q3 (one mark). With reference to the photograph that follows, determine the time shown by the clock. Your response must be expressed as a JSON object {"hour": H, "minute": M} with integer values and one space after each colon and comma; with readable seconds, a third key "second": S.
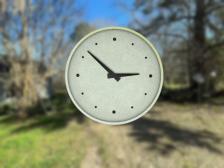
{"hour": 2, "minute": 52}
